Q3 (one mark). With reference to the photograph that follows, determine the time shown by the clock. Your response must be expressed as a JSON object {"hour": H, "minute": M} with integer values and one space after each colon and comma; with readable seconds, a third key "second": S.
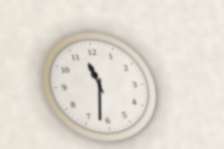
{"hour": 11, "minute": 32}
